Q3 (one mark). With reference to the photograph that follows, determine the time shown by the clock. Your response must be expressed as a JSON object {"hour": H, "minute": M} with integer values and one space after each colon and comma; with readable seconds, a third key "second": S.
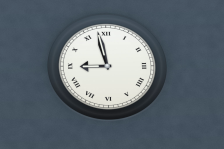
{"hour": 8, "minute": 58}
